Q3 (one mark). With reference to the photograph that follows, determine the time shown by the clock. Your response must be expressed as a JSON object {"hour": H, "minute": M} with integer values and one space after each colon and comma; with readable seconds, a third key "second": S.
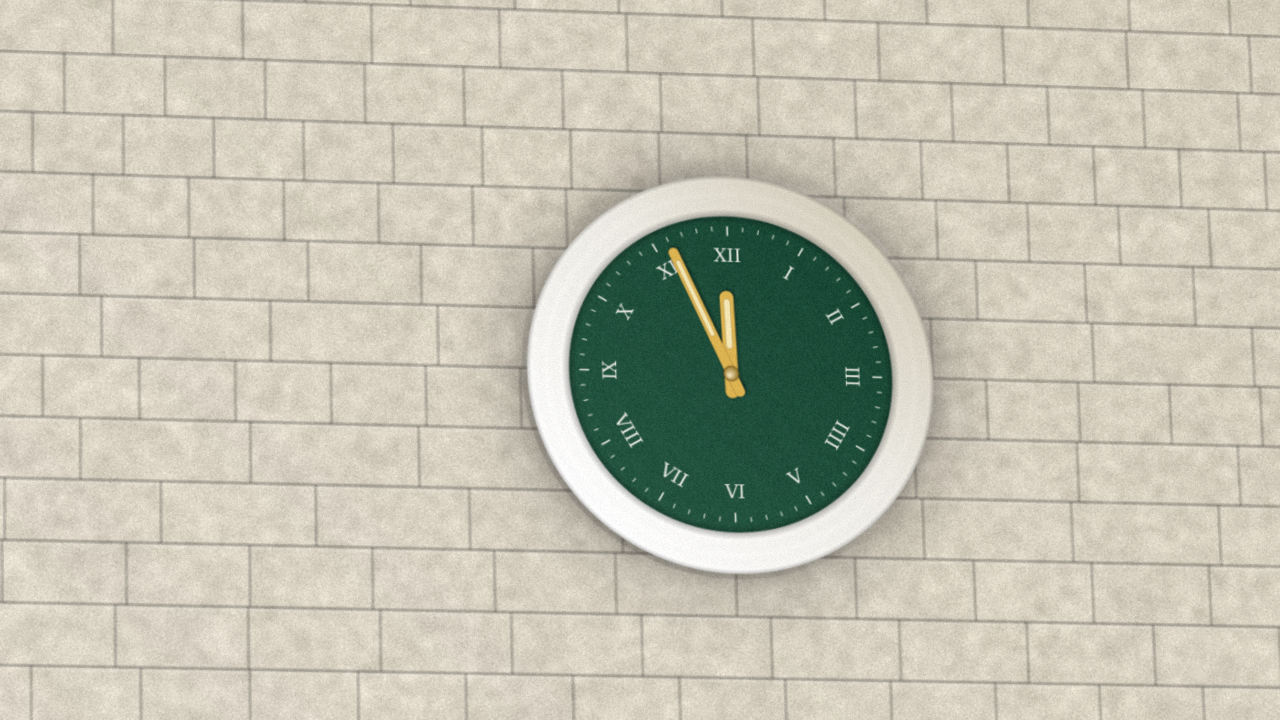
{"hour": 11, "minute": 56}
